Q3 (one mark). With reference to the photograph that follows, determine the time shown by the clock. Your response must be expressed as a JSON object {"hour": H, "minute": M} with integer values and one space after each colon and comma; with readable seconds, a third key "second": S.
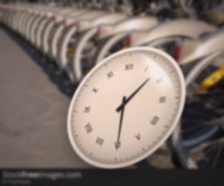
{"hour": 1, "minute": 30}
